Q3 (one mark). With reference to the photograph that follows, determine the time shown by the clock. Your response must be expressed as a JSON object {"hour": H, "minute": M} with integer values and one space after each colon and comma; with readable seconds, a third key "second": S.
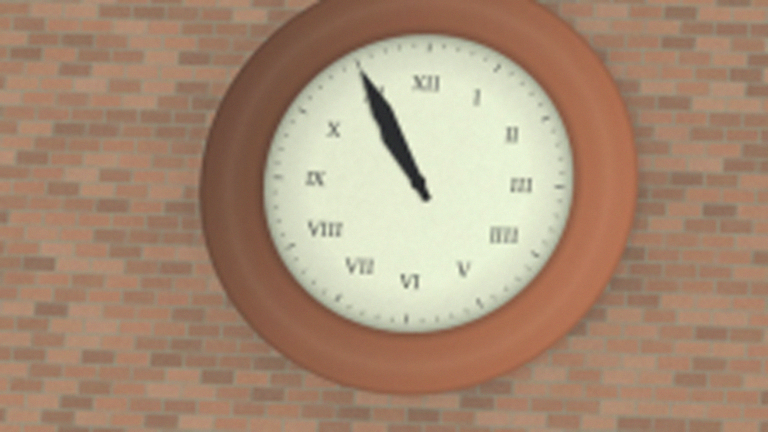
{"hour": 10, "minute": 55}
